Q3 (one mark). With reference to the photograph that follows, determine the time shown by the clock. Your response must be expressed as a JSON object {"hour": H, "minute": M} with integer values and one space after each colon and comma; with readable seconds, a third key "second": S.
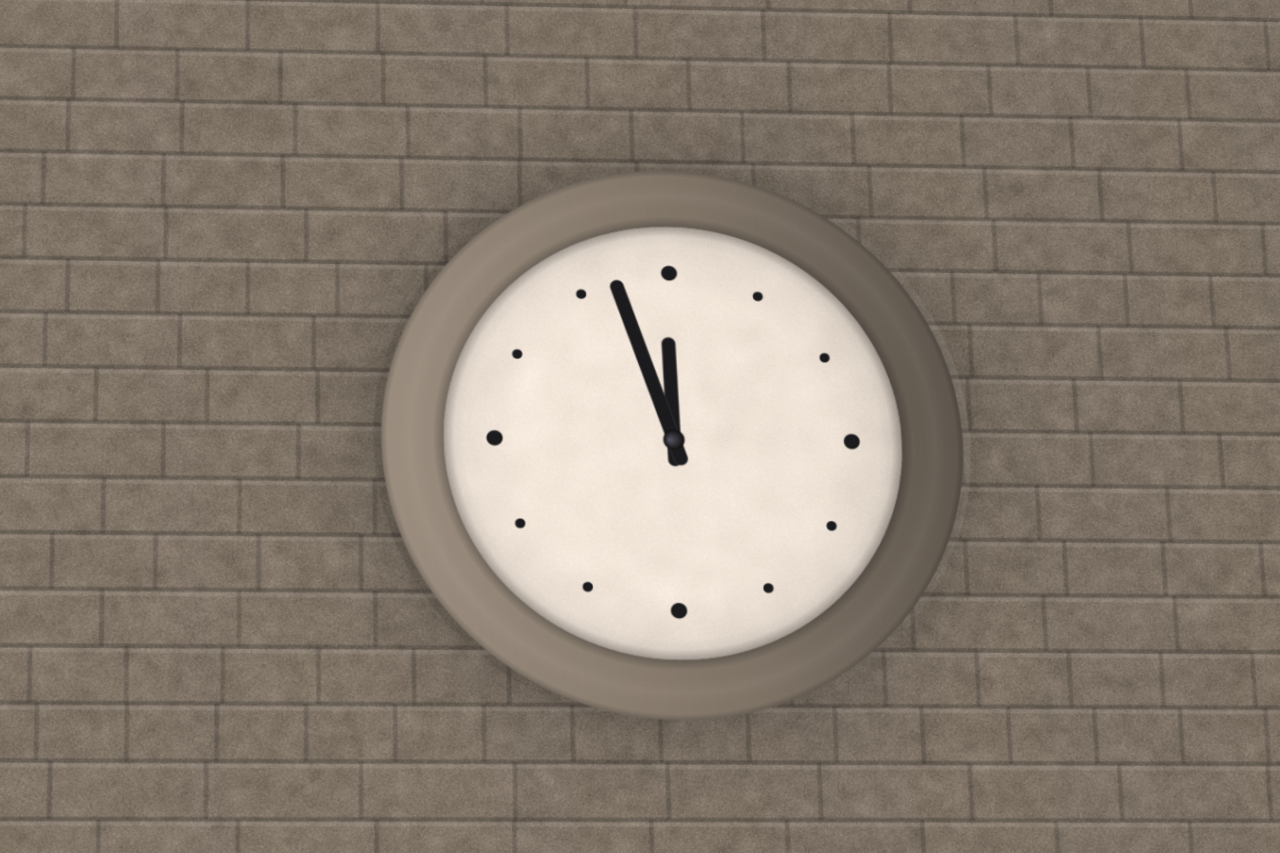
{"hour": 11, "minute": 57}
